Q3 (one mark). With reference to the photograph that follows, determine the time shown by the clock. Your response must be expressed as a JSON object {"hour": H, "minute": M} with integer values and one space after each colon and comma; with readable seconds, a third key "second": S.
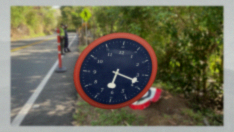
{"hour": 6, "minute": 18}
